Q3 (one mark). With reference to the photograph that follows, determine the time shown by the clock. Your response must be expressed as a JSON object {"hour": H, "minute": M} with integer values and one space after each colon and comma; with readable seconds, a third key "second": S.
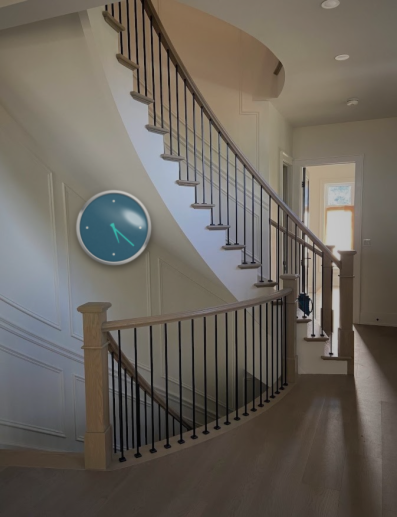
{"hour": 5, "minute": 22}
